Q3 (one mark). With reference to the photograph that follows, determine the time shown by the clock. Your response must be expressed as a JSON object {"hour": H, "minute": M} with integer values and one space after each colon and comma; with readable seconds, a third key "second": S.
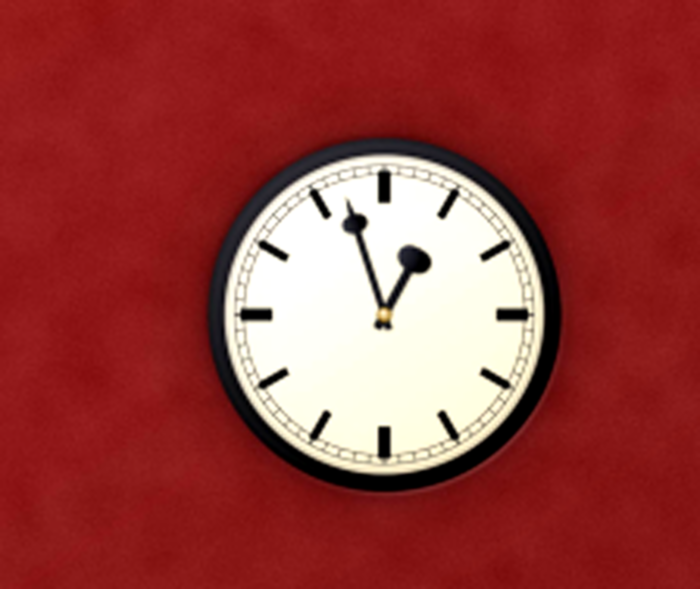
{"hour": 12, "minute": 57}
